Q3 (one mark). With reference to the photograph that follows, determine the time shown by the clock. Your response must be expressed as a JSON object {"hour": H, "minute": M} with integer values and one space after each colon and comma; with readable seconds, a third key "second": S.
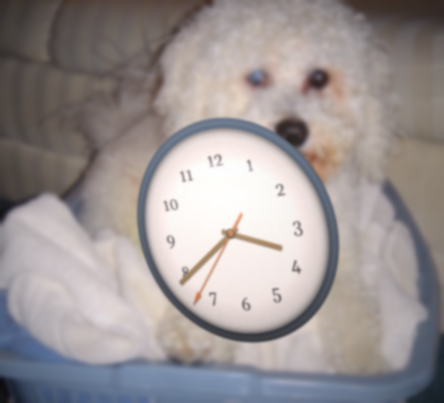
{"hour": 3, "minute": 39, "second": 37}
